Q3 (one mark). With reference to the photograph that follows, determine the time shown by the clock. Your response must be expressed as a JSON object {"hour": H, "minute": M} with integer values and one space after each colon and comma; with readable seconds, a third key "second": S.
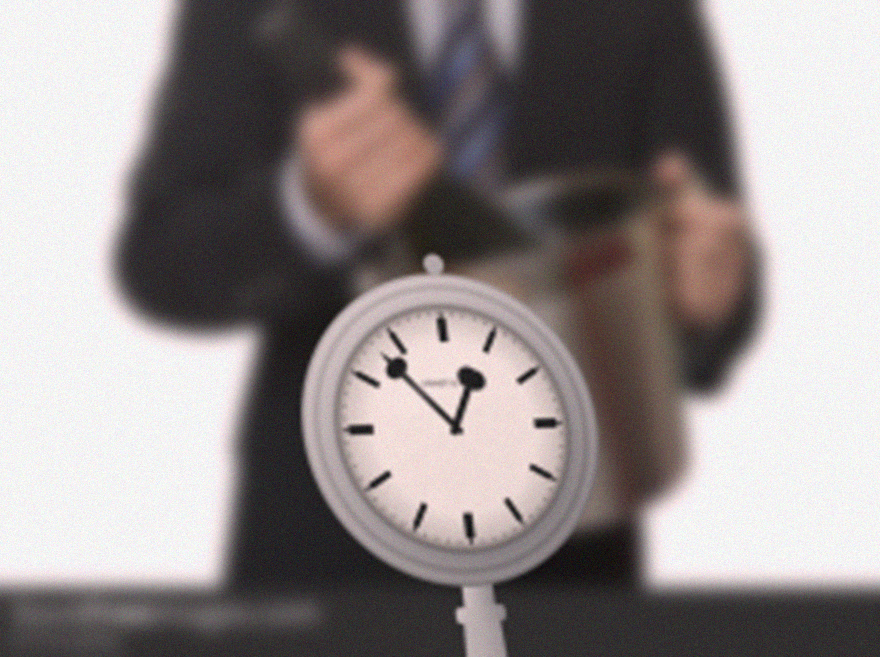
{"hour": 12, "minute": 53}
